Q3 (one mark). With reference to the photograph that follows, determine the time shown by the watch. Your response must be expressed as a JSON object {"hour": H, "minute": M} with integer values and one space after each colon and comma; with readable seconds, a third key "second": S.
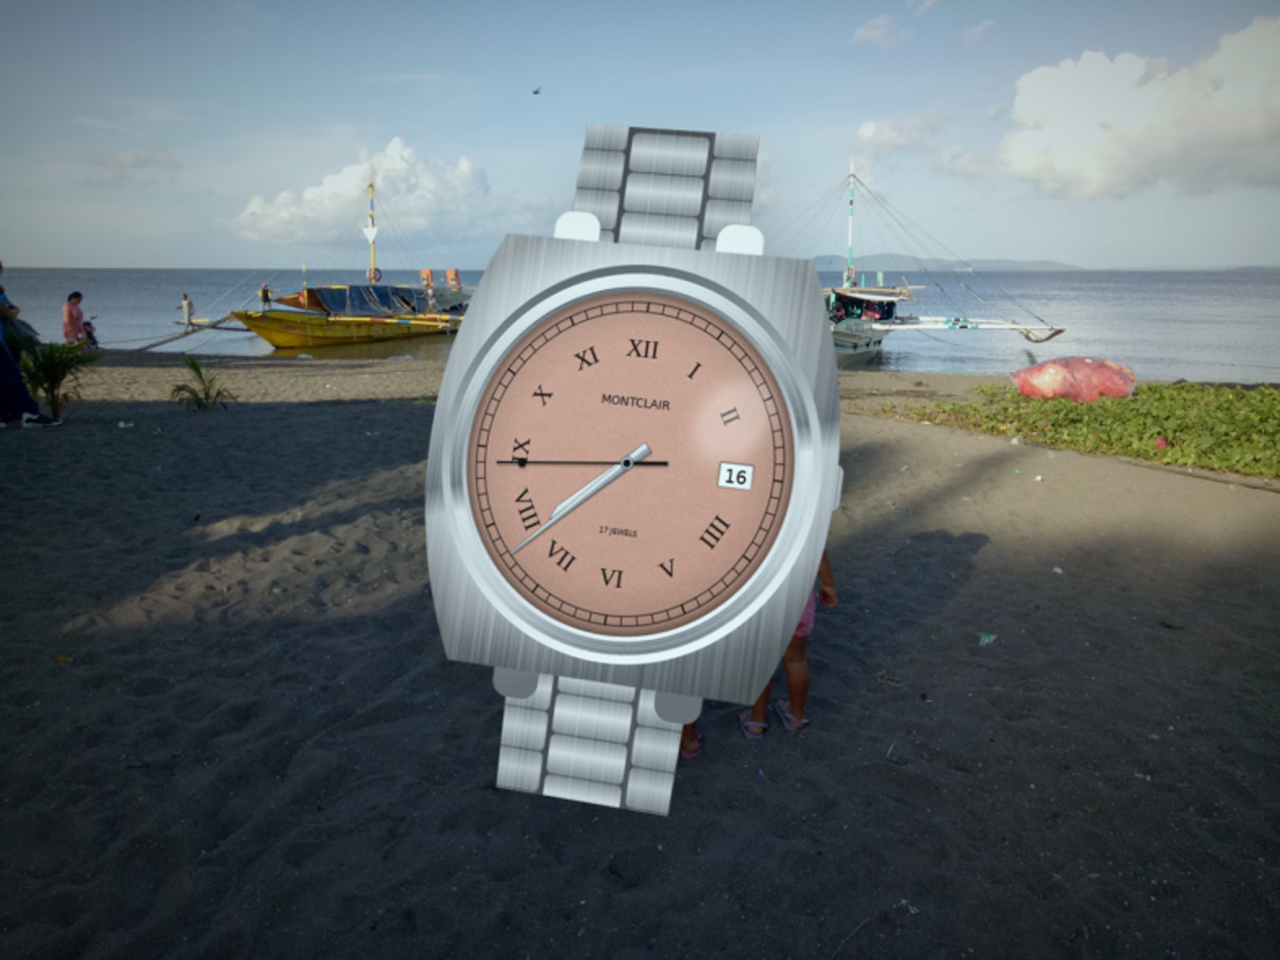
{"hour": 7, "minute": 37, "second": 44}
